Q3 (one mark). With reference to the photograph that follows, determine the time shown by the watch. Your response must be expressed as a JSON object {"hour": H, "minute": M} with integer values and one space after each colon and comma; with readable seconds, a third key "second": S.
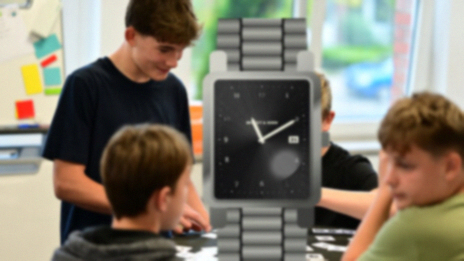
{"hour": 11, "minute": 10}
